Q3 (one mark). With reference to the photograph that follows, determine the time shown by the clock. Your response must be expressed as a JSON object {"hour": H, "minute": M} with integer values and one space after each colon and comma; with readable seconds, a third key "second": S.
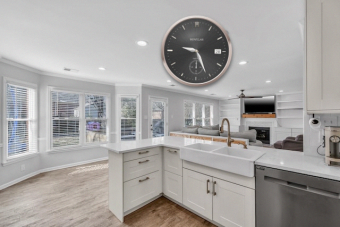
{"hour": 9, "minute": 26}
